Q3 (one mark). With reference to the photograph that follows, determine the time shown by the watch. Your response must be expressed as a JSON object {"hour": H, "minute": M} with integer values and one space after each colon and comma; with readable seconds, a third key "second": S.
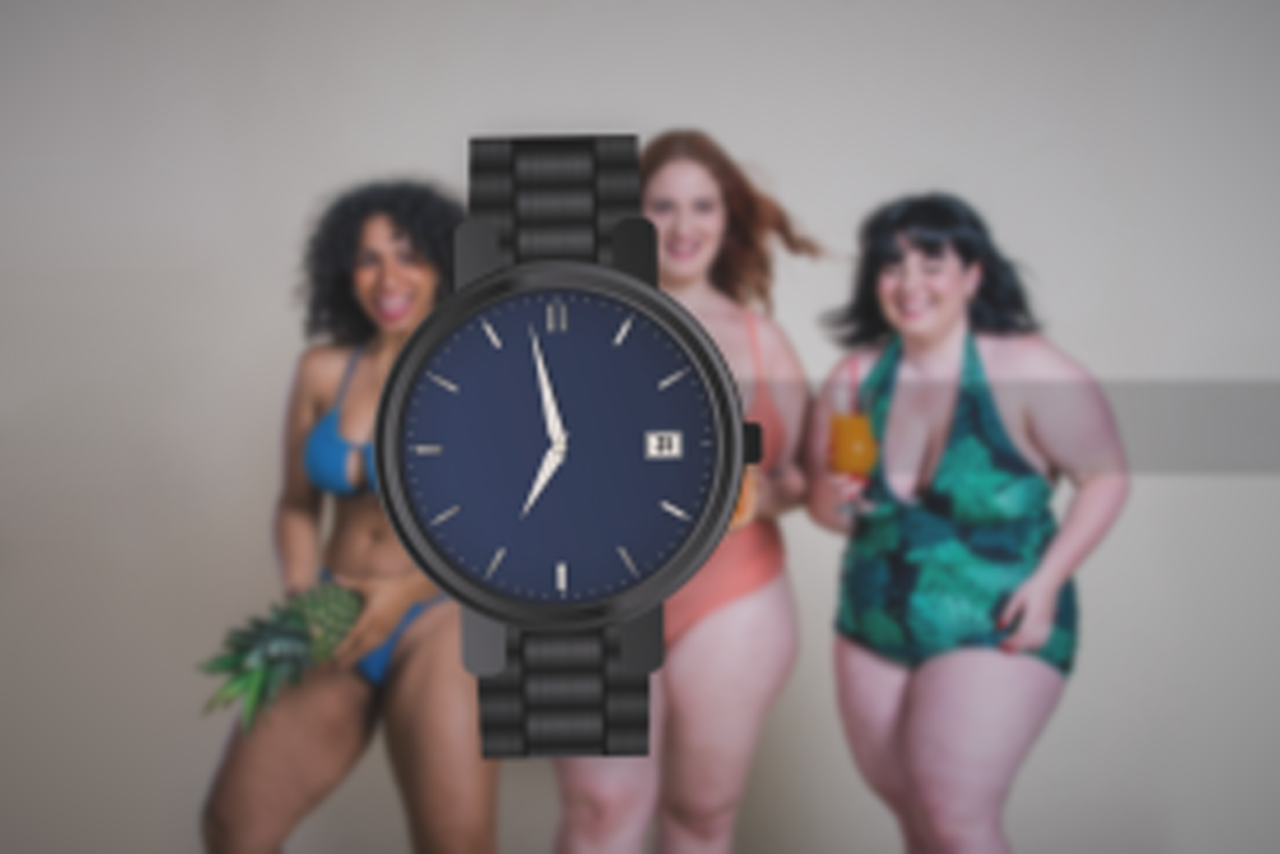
{"hour": 6, "minute": 58}
